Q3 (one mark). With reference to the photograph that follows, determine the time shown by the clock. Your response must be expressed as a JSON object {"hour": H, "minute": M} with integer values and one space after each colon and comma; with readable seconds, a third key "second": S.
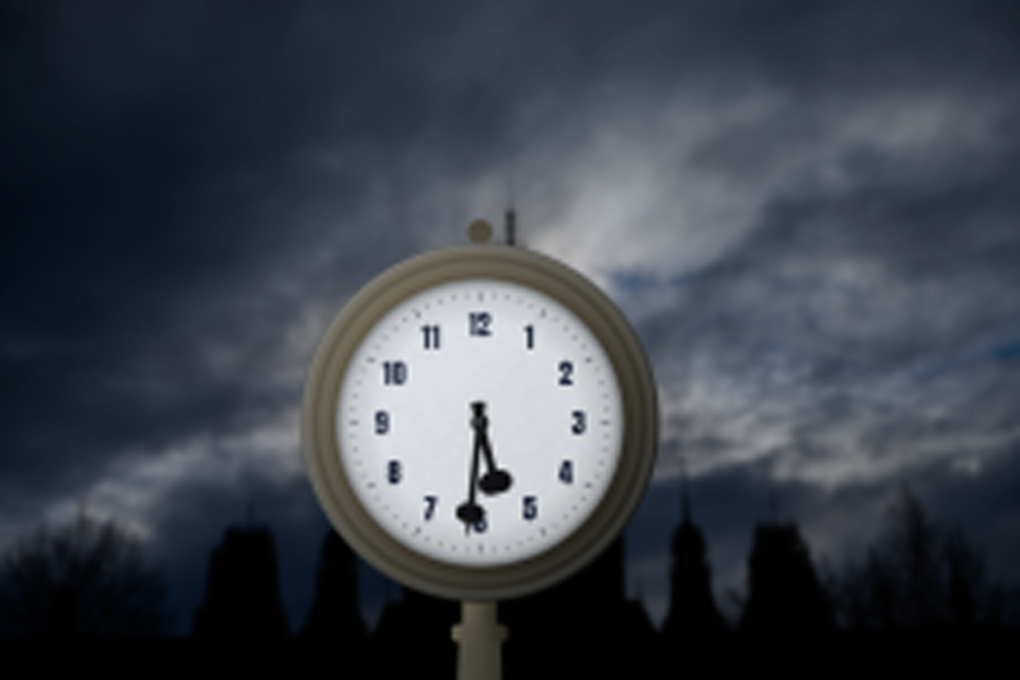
{"hour": 5, "minute": 31}
